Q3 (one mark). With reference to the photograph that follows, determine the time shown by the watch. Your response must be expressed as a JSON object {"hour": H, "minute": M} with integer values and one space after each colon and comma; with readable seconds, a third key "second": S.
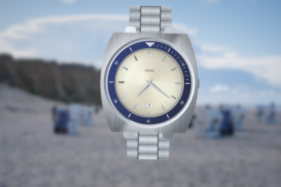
{"hour": 7, "minute": 21}
